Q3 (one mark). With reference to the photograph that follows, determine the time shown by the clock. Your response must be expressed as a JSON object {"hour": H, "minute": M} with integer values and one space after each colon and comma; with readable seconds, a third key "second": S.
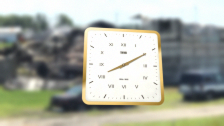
{"hour": 8, "minute": 10}
